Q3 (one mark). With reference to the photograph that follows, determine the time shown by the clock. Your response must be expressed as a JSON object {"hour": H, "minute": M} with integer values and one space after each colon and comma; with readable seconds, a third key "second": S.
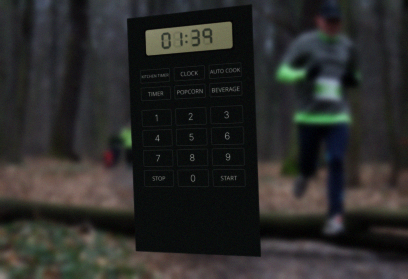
{"hour": 1, "minute": 39}
